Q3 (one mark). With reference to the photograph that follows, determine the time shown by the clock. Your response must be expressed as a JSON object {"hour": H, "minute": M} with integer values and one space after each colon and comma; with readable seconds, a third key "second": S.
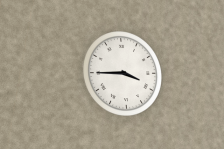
{"hour": 3, "minute": 45}
